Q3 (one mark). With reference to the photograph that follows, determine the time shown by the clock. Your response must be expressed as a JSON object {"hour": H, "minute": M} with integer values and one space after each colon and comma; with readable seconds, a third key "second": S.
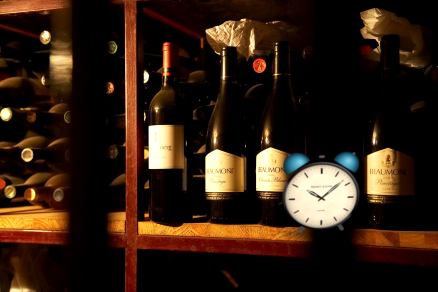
{"hour": 10, "minute": 8}
